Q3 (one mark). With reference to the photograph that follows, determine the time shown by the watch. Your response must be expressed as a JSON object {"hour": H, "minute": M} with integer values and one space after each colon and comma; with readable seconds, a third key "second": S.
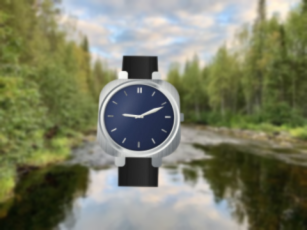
{"hour": 9, "minute": 11}
